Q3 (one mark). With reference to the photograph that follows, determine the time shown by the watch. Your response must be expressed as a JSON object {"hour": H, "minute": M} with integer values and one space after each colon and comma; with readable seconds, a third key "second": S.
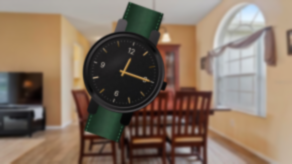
{"hour": 12, "minute": 15}
